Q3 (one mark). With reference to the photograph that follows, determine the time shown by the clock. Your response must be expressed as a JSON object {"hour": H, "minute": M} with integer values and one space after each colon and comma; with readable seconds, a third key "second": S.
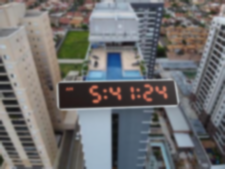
{"hour": 5, "minute": 41, "second": 24}
